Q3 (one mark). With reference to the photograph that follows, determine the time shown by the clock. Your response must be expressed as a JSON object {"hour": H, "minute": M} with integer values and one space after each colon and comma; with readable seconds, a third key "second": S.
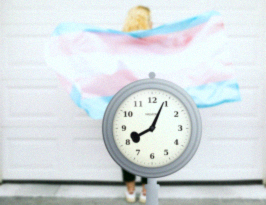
{"hour": 8, "minute": 4}
